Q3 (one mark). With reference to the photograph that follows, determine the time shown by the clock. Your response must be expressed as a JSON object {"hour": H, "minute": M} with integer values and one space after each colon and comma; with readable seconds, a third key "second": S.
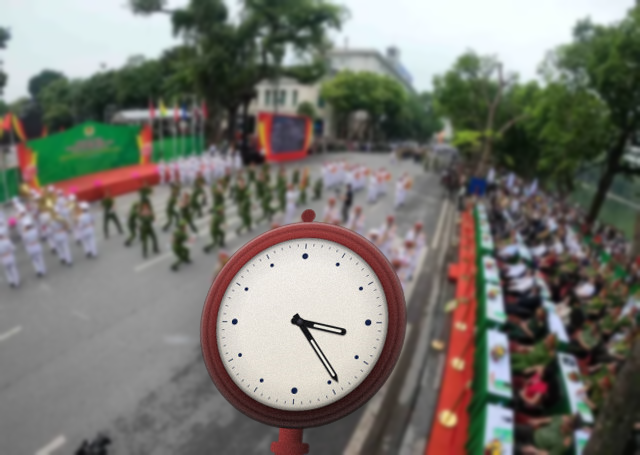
{"hour": 3, "minute": 24}
